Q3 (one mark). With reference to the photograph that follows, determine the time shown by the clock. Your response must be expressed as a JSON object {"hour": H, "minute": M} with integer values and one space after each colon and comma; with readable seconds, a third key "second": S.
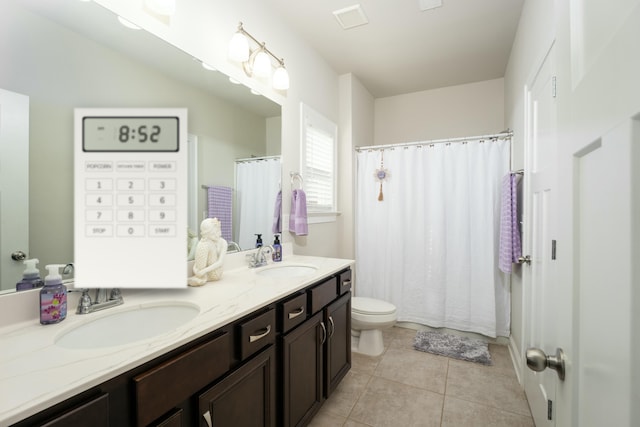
{"hour": 8, "minute": 52}
